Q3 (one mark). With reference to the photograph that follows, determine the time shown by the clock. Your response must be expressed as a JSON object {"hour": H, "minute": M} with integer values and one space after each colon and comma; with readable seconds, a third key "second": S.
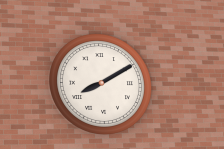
{"hour": 8, "minute": 10}
